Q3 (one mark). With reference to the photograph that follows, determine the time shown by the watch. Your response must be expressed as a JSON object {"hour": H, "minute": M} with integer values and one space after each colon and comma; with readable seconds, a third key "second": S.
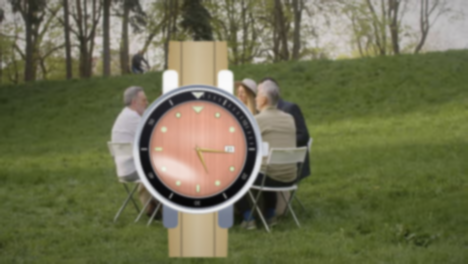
{"hour": 5, "minute": 16}
